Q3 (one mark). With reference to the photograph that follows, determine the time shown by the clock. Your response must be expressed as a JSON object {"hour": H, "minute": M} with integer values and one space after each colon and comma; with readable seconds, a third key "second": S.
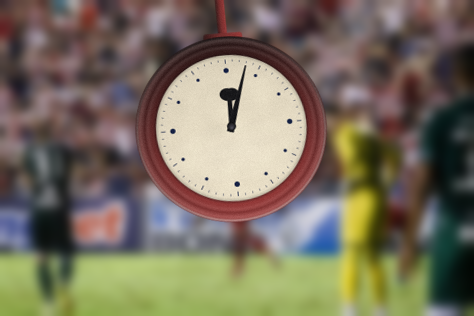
{"hour": 12, "minute": 3}
